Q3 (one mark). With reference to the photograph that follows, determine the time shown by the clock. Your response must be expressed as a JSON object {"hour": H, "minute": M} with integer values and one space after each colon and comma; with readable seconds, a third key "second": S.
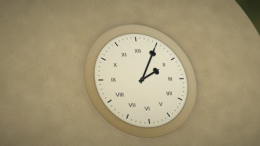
{"hour": 2, "minute": 5}
